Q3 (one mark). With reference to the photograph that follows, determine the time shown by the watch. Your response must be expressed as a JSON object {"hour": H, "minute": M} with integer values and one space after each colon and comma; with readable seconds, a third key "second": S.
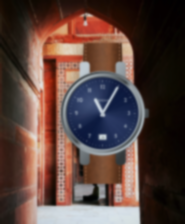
{"hour": 11, "minute": 5}
